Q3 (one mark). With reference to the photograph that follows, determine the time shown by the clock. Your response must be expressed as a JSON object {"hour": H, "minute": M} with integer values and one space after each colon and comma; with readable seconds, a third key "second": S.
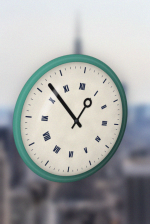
{"hour": 12, "minute": 52}
